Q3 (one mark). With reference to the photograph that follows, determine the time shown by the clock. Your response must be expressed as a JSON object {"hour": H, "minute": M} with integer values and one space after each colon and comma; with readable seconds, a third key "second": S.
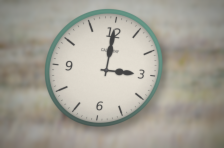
{"hour": 3, "minute": 0}
